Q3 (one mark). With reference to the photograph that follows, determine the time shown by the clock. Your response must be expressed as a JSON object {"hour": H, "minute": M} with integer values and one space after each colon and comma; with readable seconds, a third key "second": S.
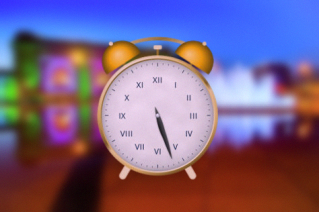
{"hour": 5, "minute": 27}
